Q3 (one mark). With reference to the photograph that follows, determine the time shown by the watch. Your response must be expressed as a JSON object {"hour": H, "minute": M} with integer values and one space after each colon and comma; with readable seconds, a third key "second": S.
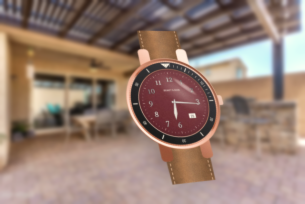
{"hour": 6, "minute": 16}
